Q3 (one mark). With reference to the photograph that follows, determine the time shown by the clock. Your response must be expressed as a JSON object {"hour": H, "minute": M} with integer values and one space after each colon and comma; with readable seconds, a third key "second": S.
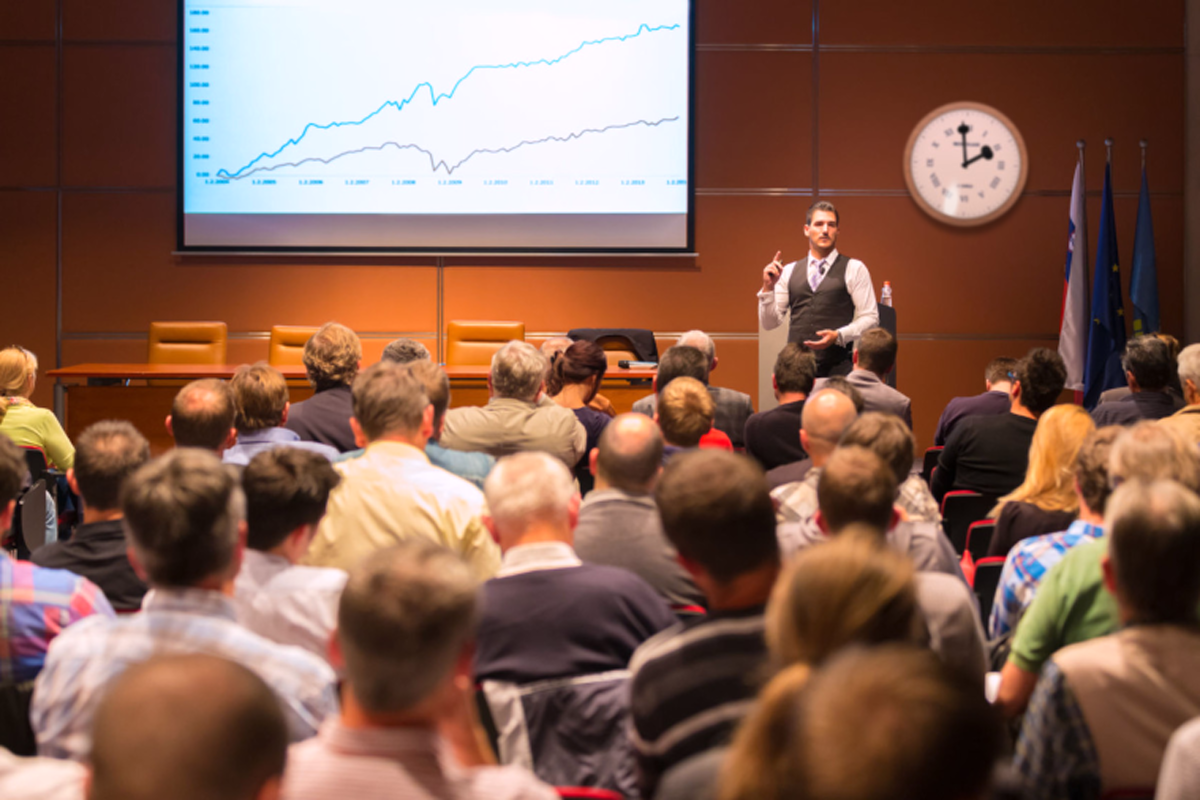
{"hour": 1, "minute": 59}
